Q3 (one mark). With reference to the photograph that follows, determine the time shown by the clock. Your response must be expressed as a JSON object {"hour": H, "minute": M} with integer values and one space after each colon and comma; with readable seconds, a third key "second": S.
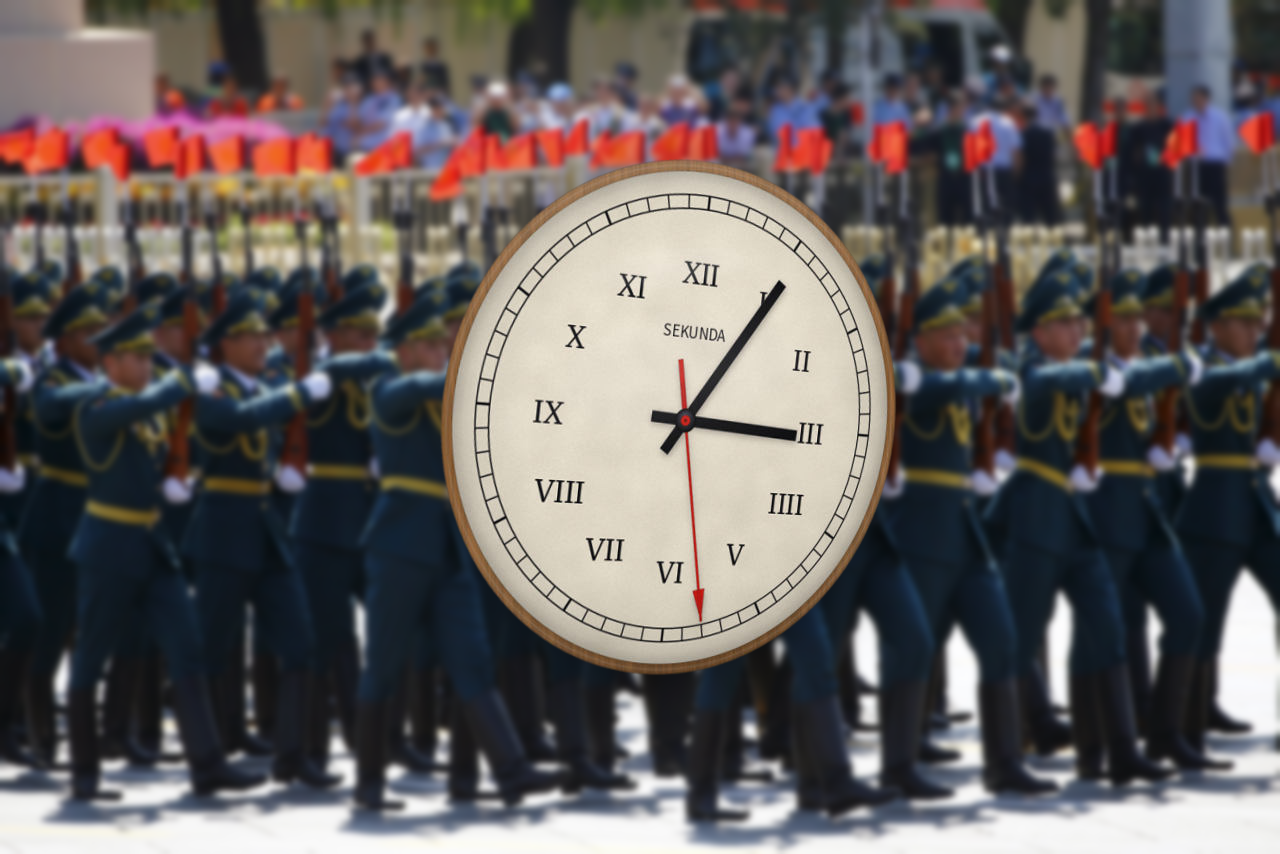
{"hour": 3, "minute": 5, "second": 28}
